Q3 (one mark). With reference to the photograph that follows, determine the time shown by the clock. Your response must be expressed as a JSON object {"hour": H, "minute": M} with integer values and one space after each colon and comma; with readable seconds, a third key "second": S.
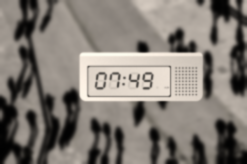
{"hour": 7, "minute": 49}
